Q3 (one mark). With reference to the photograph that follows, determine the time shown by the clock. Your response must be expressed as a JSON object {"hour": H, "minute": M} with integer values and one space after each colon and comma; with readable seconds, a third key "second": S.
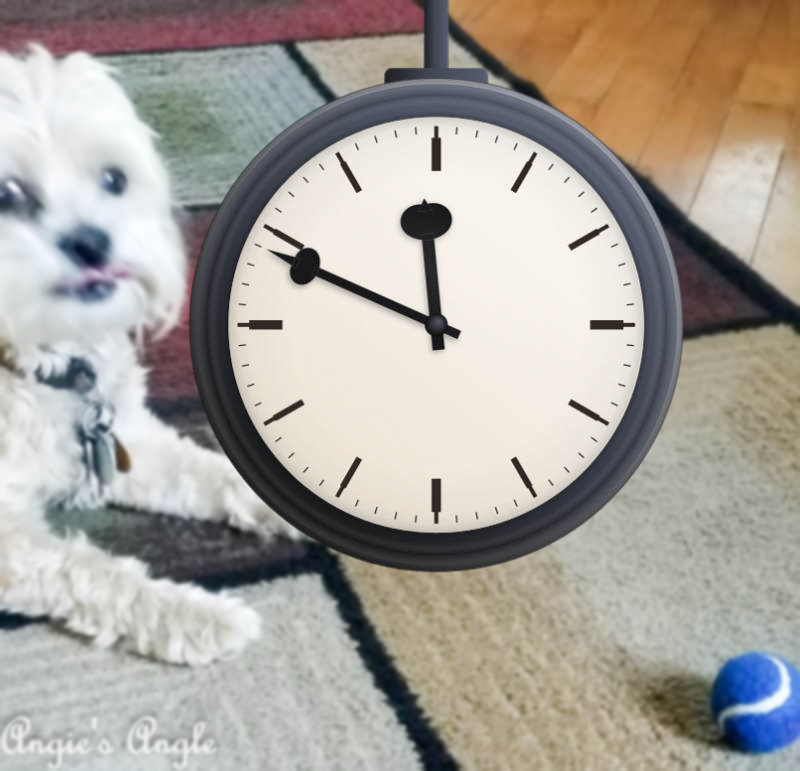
{"hour": 11, "minute": 49}
